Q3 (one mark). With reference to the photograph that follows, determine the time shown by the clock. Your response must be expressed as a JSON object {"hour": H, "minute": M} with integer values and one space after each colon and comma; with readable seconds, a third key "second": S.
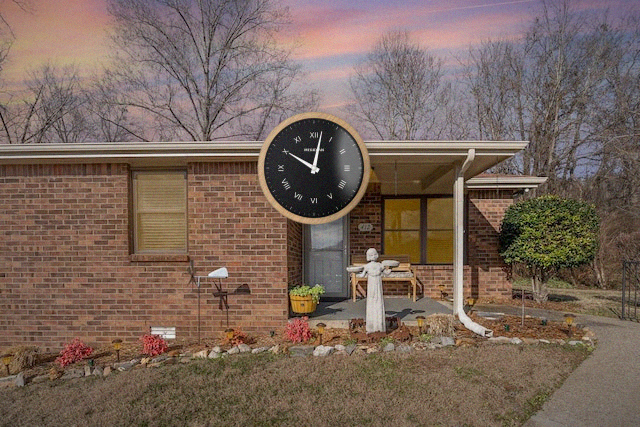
{"hour": 10, "minute": 2}
